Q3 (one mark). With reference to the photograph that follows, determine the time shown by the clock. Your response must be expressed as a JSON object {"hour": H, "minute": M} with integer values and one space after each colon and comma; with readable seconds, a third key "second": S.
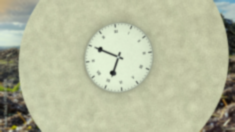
{"hour": 6, "minute": 50}
